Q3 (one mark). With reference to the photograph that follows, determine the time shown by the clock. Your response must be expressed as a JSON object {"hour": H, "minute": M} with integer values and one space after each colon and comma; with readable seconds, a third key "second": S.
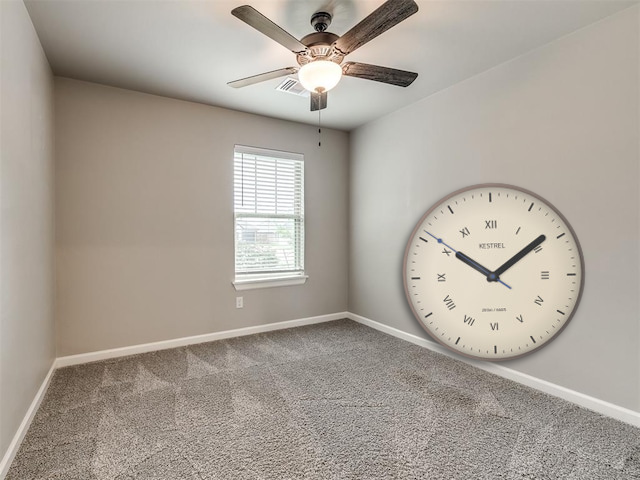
{"hour": 10, "minute": 8, "second": 51}
